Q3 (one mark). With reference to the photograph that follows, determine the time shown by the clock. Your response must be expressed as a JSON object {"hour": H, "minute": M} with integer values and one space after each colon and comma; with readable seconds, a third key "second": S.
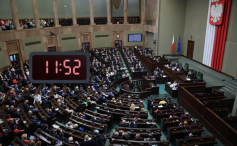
{"hour": 11, "minute": 52}
